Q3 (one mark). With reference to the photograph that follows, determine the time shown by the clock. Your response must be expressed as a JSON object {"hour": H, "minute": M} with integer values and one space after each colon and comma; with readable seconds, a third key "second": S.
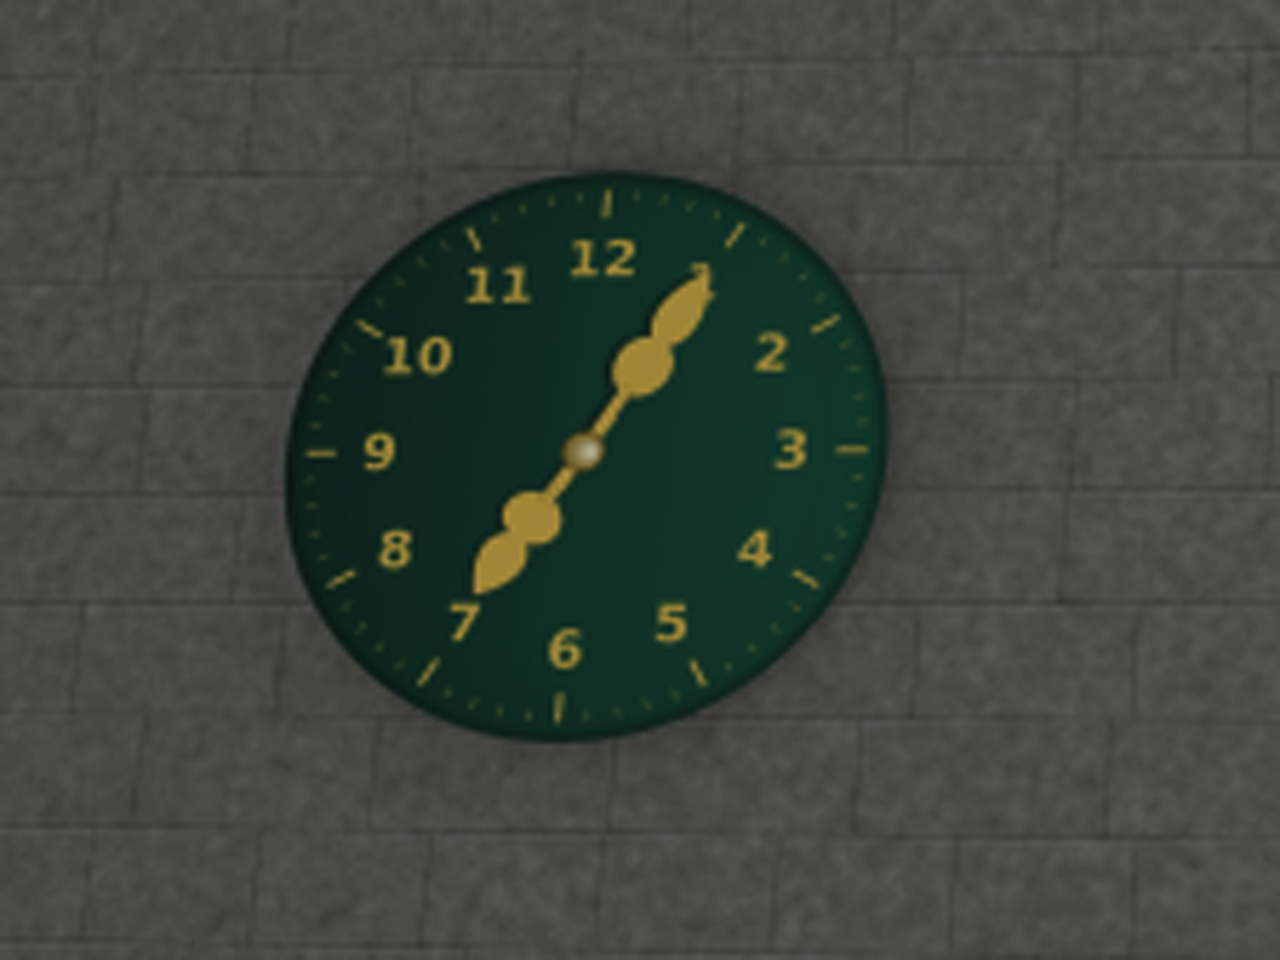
{"hour": 7, "minute": 5}
